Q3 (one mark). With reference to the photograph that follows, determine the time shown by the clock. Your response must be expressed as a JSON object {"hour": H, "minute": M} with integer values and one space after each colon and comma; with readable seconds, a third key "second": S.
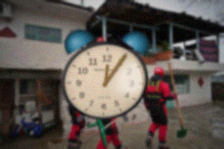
{"hour": 12, "minute": 5}
